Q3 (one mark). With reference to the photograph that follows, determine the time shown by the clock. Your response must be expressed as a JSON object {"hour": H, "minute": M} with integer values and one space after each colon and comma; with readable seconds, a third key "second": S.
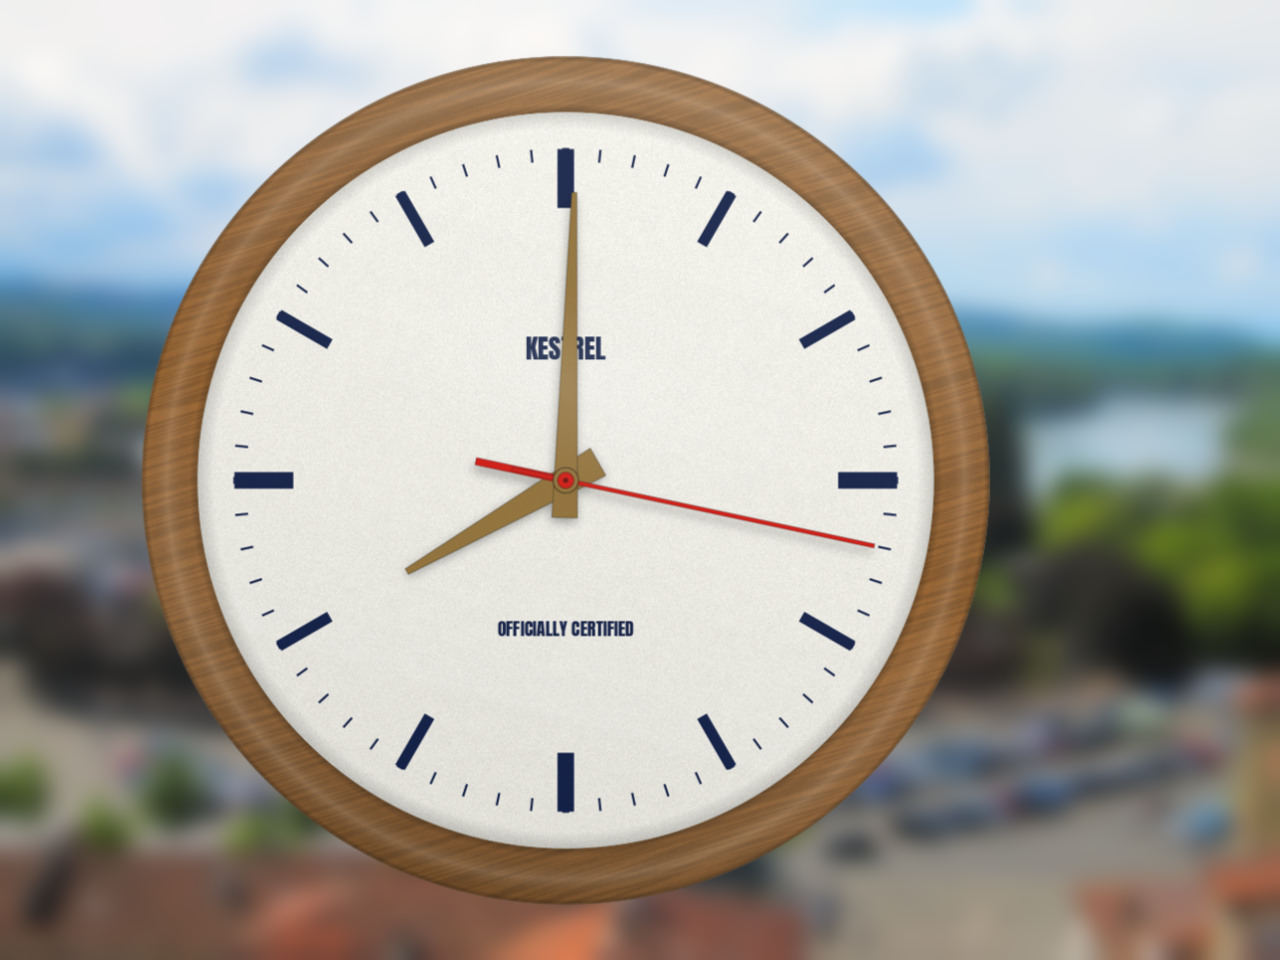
{"hour": 8, "minute": 0, "second": 17}
